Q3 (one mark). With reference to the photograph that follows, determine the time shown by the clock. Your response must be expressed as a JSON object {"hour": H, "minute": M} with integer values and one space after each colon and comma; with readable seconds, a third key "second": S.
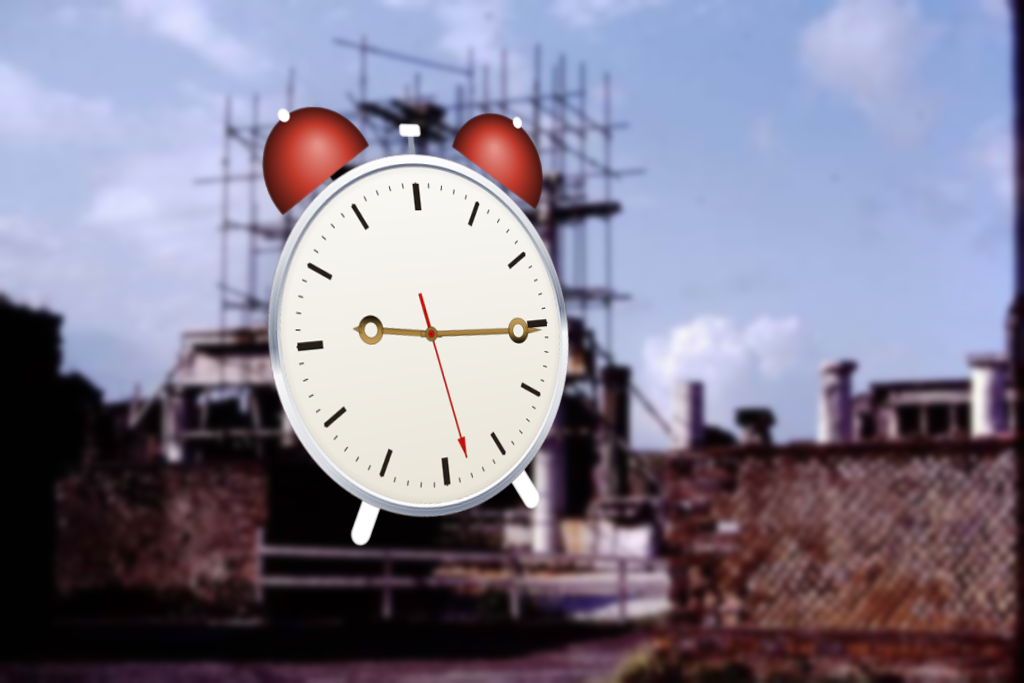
{"hour": 9, "minute": 15, "second": 28}
